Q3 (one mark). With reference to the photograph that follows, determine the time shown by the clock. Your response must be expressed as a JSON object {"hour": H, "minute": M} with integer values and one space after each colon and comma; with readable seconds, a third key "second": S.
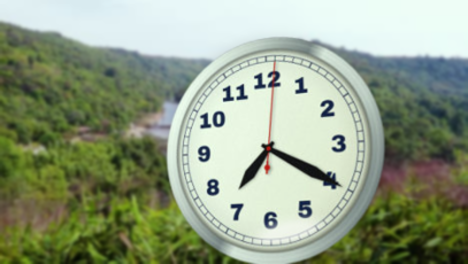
{"hour": 7, "minute": 20, "second": 1}
